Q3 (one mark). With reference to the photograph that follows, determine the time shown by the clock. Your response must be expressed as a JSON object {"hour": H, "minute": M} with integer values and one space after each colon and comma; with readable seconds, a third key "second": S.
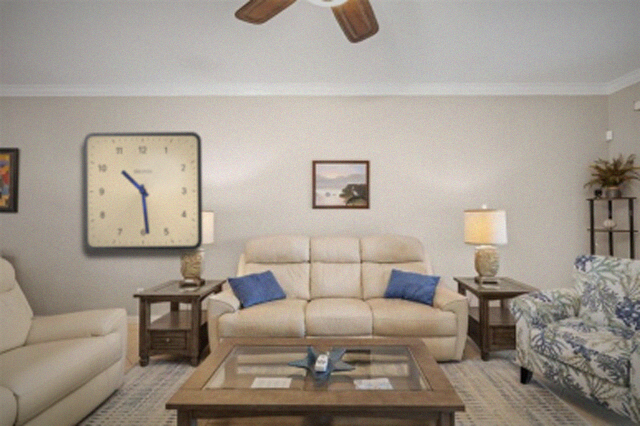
{"hour": 10, "minute": 29}
